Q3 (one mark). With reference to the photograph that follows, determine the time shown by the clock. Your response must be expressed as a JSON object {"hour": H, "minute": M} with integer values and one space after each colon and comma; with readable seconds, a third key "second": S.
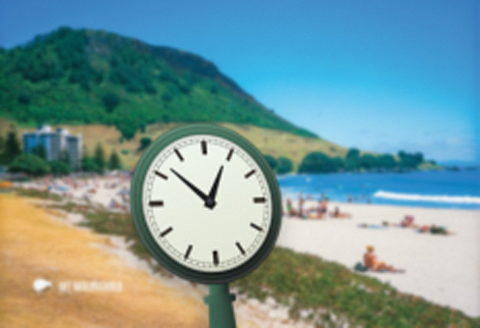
{"hour": 12, "minute": 52}
